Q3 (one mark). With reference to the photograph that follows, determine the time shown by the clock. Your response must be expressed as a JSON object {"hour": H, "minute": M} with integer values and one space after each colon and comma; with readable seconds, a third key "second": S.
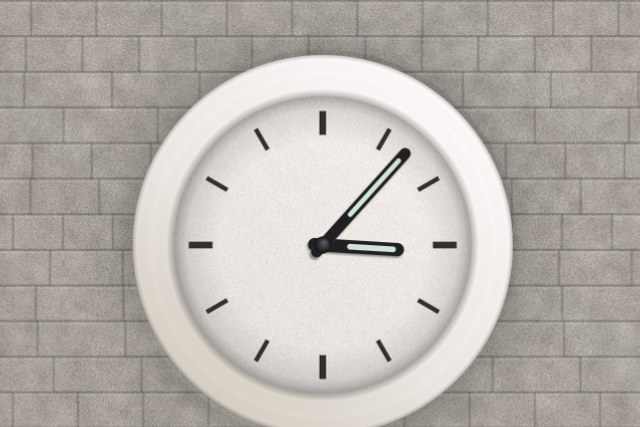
{"hour": 3, "minute": 7}
